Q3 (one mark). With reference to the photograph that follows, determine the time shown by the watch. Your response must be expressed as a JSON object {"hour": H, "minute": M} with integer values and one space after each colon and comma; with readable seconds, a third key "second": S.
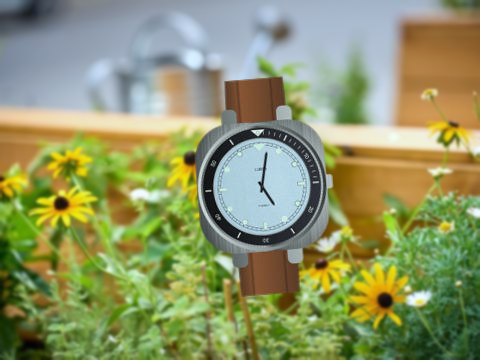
{"hour": 5, "minute": 2}
